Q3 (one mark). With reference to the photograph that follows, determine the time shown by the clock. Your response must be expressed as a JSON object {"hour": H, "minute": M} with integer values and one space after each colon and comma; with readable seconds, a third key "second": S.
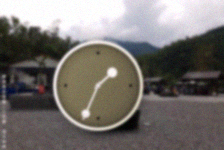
{"hour": 1, "minute": 34}
